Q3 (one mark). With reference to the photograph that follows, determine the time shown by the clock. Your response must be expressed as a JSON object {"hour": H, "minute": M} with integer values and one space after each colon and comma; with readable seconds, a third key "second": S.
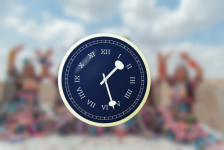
{"hour": 1, "minute": 27}
